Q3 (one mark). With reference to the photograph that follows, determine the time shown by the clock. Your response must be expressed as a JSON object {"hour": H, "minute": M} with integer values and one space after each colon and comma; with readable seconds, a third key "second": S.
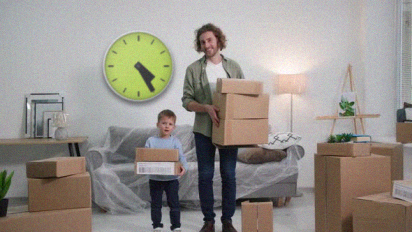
{"hour": 4, "minute": 25}
